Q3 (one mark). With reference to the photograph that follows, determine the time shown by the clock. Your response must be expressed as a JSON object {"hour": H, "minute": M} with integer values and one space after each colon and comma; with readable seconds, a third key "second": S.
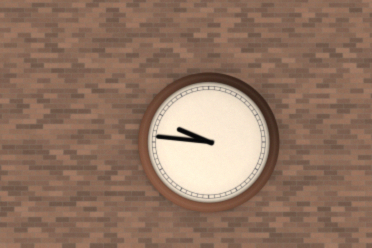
{"hour": 9, "minute": 46}
